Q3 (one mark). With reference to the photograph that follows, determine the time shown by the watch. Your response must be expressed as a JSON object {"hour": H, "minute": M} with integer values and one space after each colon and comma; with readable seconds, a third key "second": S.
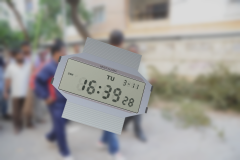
{"hour": 16, "minute": 39, "second": 28}
